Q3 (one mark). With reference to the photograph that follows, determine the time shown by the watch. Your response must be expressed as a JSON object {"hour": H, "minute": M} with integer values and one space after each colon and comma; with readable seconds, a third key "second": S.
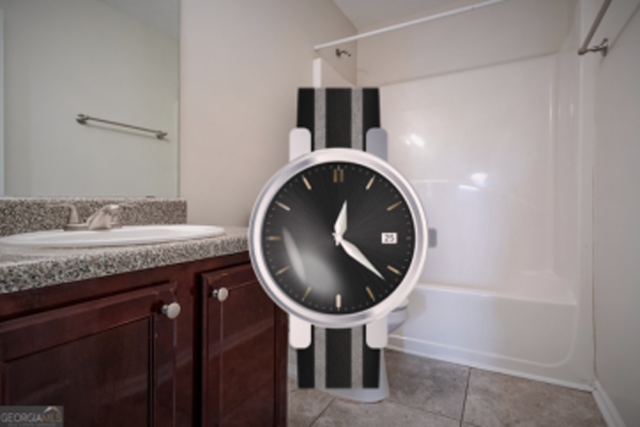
{"hour": 12, "minute": 22}
